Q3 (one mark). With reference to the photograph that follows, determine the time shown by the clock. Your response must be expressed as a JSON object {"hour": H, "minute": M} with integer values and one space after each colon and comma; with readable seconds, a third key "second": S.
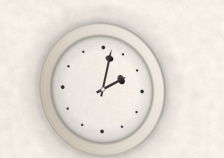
{"hour": 2, "minute": 2}
